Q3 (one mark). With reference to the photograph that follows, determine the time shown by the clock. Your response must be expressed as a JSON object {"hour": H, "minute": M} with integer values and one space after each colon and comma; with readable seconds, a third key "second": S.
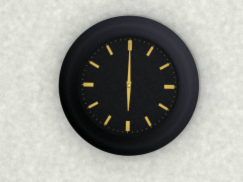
{"hour": 6, "minute": 0}
